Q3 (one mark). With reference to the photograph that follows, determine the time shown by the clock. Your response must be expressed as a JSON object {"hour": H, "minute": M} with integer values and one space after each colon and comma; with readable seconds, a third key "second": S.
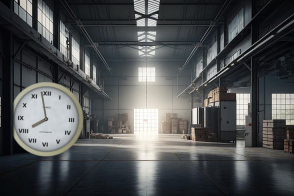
{"hour": 7, "minute": 58}
